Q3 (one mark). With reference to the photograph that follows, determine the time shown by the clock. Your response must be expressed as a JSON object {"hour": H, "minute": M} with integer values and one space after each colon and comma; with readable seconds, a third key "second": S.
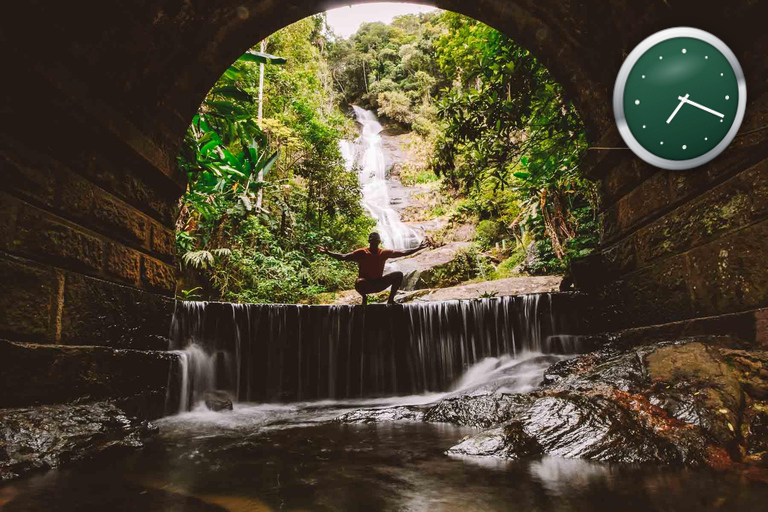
{"hour": 7, "minute": 19}
